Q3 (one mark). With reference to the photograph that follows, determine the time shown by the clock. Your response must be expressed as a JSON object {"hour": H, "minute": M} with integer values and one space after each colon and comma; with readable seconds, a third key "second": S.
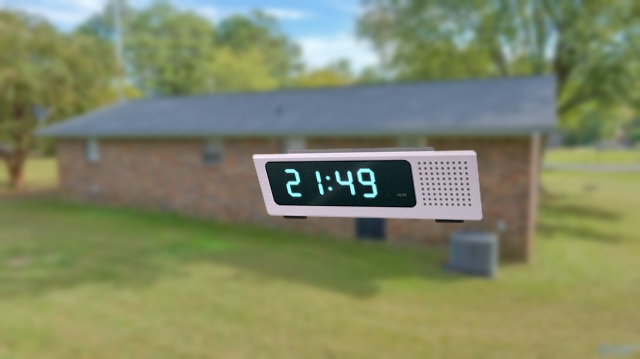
{"hour": 21, "minute": 49}
